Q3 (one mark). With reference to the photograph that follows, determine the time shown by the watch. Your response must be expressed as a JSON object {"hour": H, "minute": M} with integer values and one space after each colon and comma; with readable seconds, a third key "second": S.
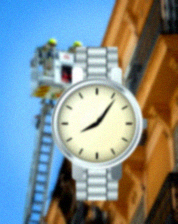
{"hour": 8, "minute": 6}
